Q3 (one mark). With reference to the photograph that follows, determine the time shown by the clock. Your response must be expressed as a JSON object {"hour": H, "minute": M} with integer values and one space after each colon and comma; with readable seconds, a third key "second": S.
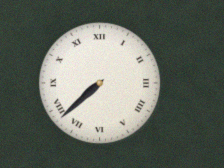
{"hour": 7, "minute": 38}
